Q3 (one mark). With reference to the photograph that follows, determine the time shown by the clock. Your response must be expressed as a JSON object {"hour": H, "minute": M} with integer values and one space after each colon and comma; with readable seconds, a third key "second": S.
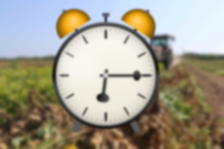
{"hour": 6, "minute": 15}
